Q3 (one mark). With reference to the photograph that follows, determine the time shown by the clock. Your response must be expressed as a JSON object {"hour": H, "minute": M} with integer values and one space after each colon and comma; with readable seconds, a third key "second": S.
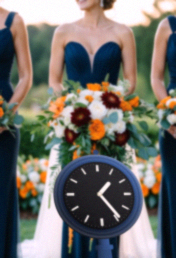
{"hour": 1, "minute": 24}
